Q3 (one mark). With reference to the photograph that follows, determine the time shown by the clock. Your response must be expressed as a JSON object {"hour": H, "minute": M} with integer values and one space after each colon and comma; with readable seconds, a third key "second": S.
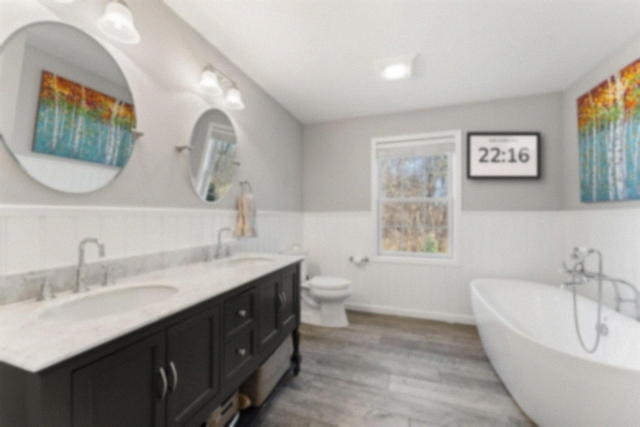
{"hour": 22, "minute": 16}
